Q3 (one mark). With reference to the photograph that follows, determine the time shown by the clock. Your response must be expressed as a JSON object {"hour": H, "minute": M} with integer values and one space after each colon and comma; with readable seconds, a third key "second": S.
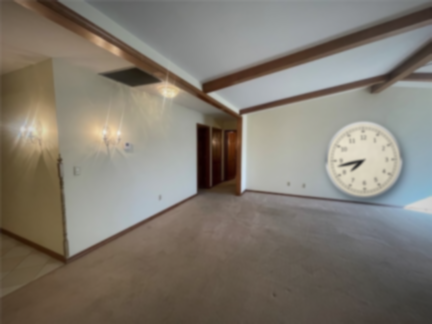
{"hour": 7, "minute": 43}
